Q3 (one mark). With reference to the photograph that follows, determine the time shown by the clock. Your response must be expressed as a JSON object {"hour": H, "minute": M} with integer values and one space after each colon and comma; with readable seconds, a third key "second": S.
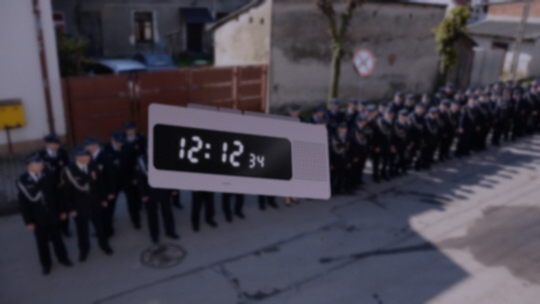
{"hour": 12, "minute": 12, "second": 34}
